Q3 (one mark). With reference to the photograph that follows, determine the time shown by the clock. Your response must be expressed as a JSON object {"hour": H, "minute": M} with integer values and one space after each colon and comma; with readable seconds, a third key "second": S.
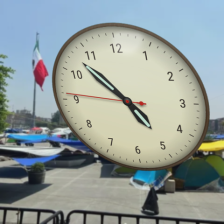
{"hour": 4, "minute": 52, "second": 46}
